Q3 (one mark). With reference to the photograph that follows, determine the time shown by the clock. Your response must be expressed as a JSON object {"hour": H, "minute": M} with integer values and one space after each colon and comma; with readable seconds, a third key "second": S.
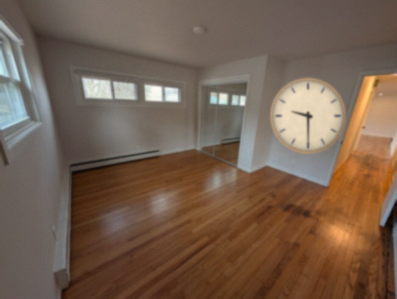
{"hour": 9, "minute": 30}
